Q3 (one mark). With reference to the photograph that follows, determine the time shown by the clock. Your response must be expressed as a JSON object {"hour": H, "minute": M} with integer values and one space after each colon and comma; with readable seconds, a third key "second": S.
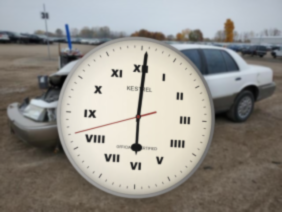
{"hour": 6, "minute": 0, "second": 42}
